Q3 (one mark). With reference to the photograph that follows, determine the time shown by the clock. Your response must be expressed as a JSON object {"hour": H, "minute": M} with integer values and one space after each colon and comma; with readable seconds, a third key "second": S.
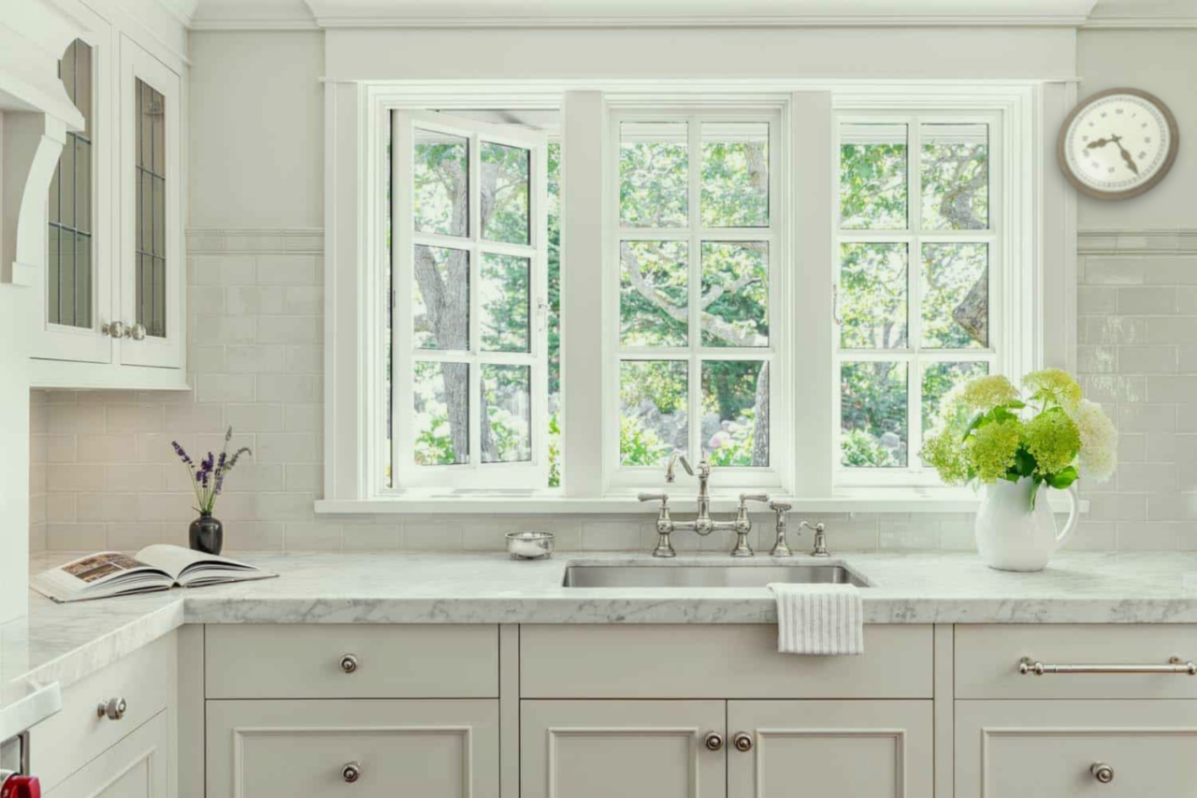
{"hour": 8, "minute": 24}
